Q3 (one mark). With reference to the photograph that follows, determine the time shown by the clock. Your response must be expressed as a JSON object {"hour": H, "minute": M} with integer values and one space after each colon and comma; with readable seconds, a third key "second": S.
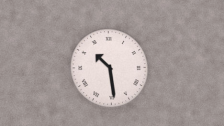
{"hour": 10, "minute": 29}
